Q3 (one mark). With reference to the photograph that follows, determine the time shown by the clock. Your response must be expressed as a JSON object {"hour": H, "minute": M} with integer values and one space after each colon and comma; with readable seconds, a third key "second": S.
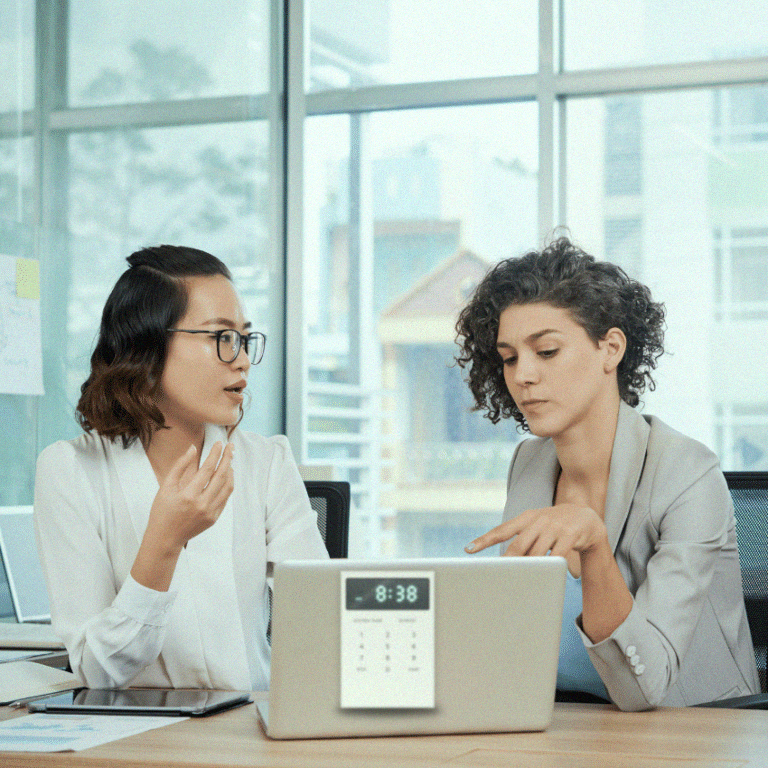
{"hour": 8, "minute": 38}
